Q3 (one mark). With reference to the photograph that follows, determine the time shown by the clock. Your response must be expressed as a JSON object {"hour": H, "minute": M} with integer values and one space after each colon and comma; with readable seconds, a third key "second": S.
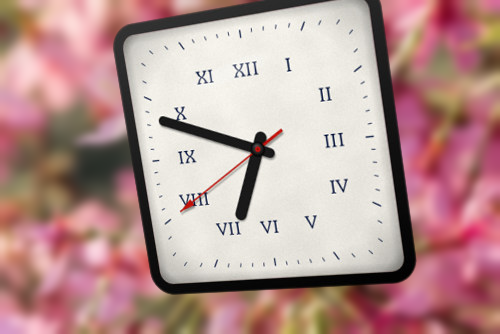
{"hour": 6, "minute": 48, "second": 40}
